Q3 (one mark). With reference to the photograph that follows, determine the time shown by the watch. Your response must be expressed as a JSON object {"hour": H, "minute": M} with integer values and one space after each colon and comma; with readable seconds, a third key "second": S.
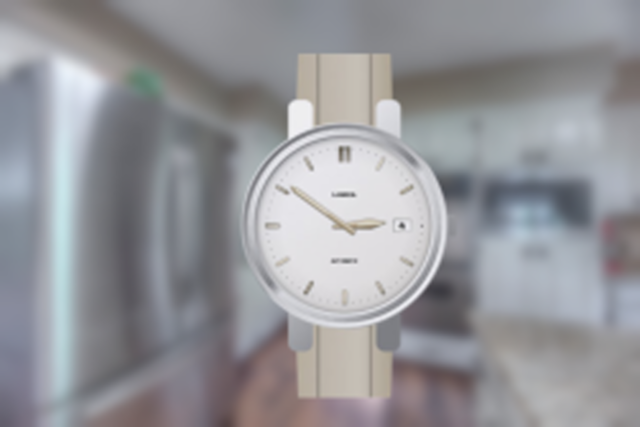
{"hour": 2, "minute": 51}
